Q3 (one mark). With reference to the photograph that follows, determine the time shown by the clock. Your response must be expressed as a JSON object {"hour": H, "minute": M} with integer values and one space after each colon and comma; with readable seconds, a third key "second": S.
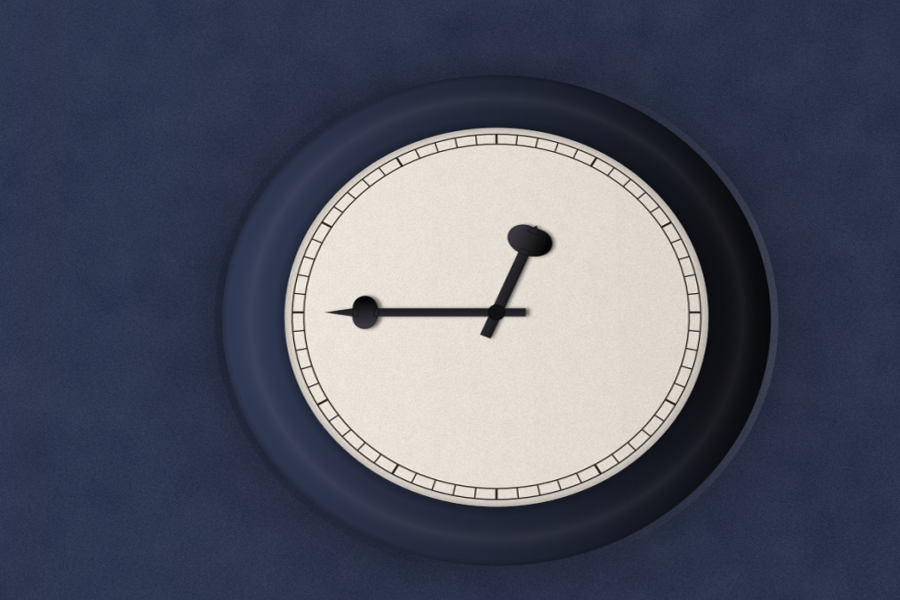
{"hour": 12, "minute": 45}
